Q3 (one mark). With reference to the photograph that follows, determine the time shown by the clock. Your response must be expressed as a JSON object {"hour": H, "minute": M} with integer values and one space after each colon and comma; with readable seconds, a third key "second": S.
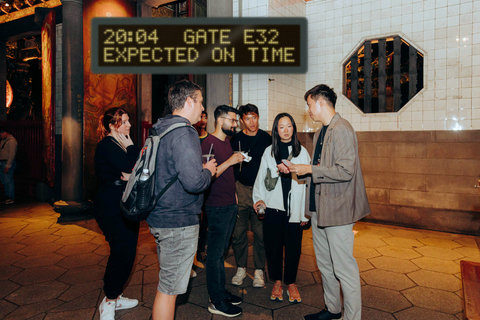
{"hour": 20, "minute": 4}
